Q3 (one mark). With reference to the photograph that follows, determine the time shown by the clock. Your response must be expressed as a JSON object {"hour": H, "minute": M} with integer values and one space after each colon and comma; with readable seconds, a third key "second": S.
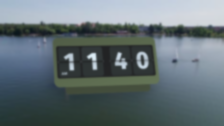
{"hour": 11, "minute": 40}
